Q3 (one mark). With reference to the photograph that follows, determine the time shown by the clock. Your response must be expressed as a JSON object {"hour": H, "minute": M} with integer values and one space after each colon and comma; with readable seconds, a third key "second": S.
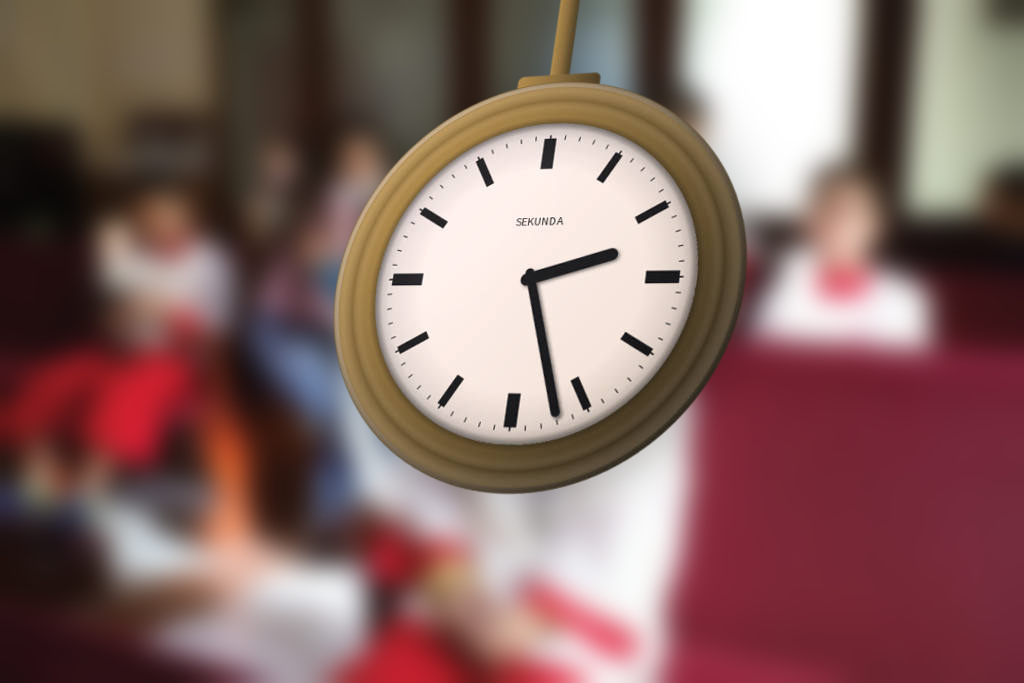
{"hour": 2, "minute": 27}
